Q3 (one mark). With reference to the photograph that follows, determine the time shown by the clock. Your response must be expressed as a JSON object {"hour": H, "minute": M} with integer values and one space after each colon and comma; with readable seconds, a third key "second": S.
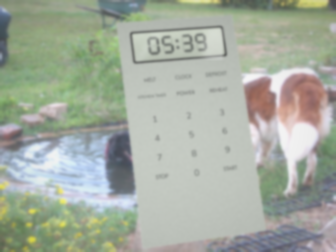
{"hour": 5, "minute": 39}
